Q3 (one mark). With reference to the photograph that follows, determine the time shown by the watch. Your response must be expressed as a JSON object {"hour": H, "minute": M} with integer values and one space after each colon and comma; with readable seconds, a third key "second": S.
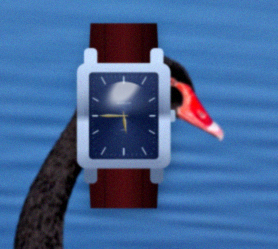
{"hour": 5, "minute": 45}
